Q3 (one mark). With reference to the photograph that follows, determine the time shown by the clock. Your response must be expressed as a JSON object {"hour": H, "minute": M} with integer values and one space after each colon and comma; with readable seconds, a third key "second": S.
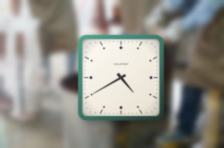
{"hour": 4, "minute": 40}
